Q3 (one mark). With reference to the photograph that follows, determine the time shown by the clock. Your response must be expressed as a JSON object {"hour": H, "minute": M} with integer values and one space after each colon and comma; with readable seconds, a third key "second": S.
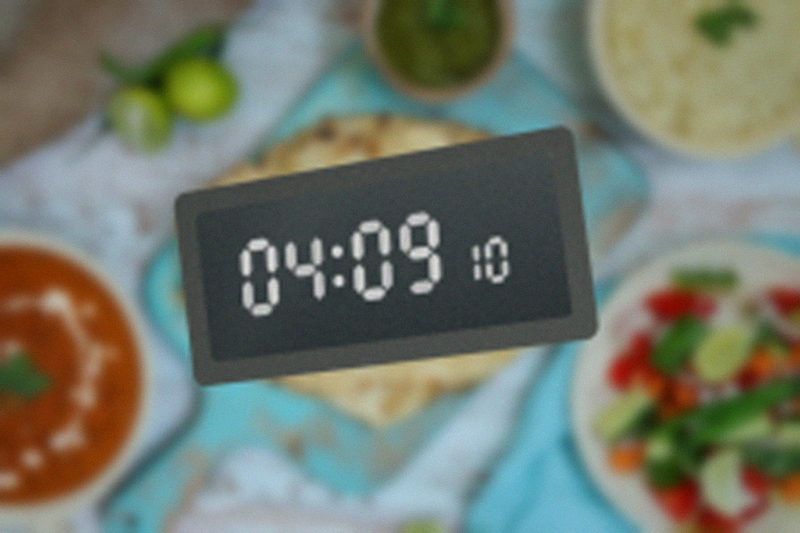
{"hour": 4, "minute": 9, "second": 10}
